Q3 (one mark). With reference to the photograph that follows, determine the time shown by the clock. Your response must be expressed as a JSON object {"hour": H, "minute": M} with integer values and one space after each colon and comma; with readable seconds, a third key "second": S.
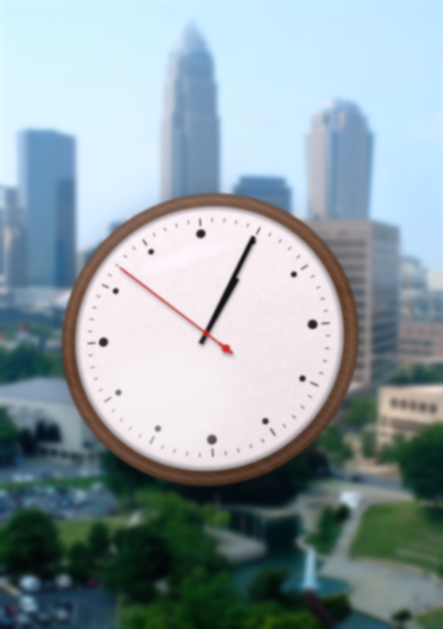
{"hour": 1, "minute": 4, "second": 52}
